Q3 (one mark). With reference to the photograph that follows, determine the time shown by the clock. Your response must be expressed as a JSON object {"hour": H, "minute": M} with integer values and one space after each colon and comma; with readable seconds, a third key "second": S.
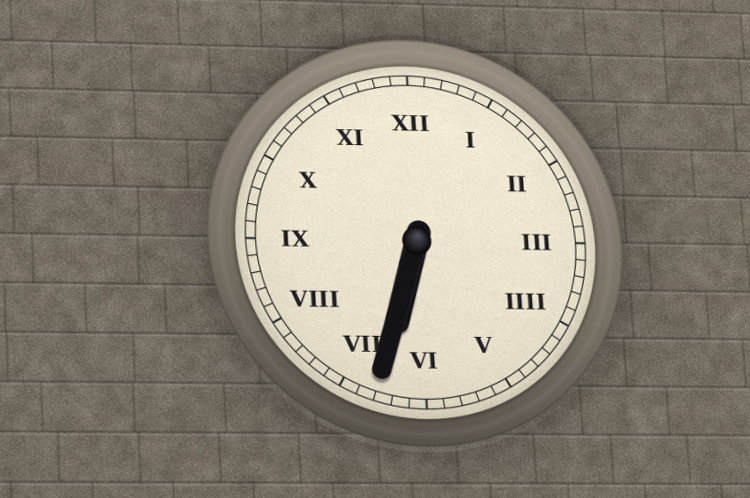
{"hour": 6, "minute": 33}
